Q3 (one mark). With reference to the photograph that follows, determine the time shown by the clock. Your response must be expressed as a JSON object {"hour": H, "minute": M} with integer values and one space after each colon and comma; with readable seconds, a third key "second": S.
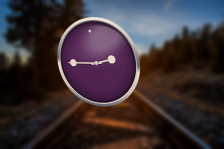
{"hour": 2, "minute": 46}
